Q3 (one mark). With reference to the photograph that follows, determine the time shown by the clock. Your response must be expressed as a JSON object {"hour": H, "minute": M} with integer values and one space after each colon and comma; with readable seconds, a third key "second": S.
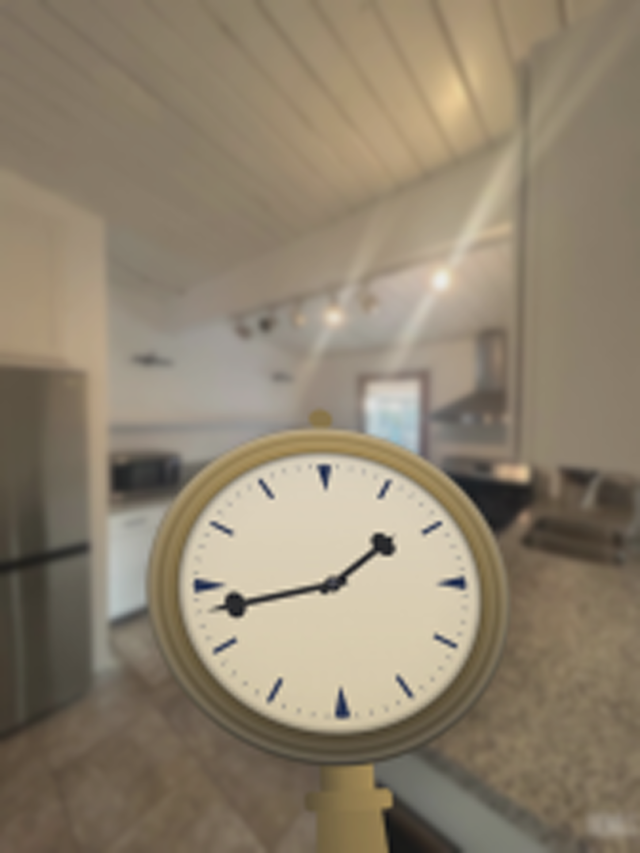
{"hour": 1, "minute": 43}
